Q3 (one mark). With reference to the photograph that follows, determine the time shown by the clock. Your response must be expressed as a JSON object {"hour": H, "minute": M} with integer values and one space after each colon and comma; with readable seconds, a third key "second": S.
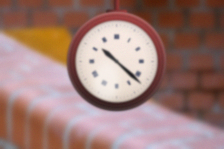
{"hour": 10, "minute": 22}
